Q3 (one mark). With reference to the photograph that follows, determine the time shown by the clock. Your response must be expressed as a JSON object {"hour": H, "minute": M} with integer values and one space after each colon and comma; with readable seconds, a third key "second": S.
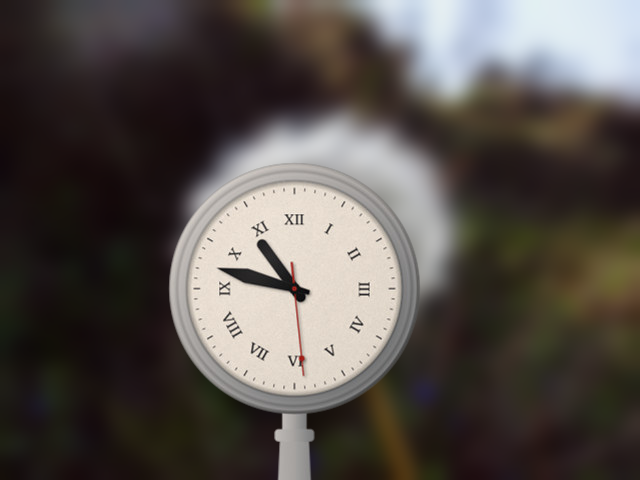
{"hour": 10, "minute": 47, "second": 29}
